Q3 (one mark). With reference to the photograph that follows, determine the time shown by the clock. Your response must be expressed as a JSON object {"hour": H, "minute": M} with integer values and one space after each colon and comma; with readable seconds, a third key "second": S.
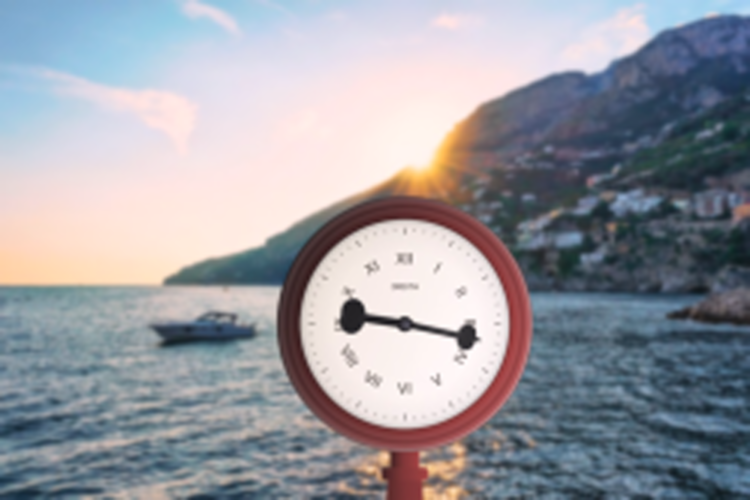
{"hour": 9, "minute": 17}
